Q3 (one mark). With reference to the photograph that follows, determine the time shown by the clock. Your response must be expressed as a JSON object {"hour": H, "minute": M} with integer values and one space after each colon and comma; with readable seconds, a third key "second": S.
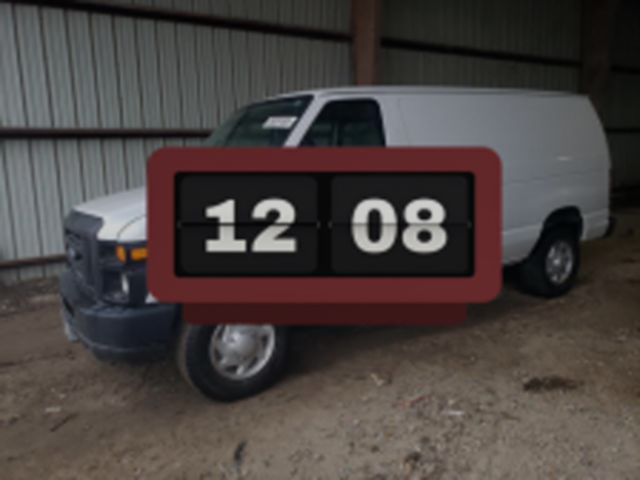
{"hour": 12, "minute": 8}
